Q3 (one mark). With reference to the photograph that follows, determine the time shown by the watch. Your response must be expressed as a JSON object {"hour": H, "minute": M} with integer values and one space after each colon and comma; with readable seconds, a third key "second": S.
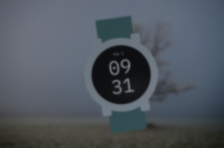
{"hour": 9, "minute": 31}
